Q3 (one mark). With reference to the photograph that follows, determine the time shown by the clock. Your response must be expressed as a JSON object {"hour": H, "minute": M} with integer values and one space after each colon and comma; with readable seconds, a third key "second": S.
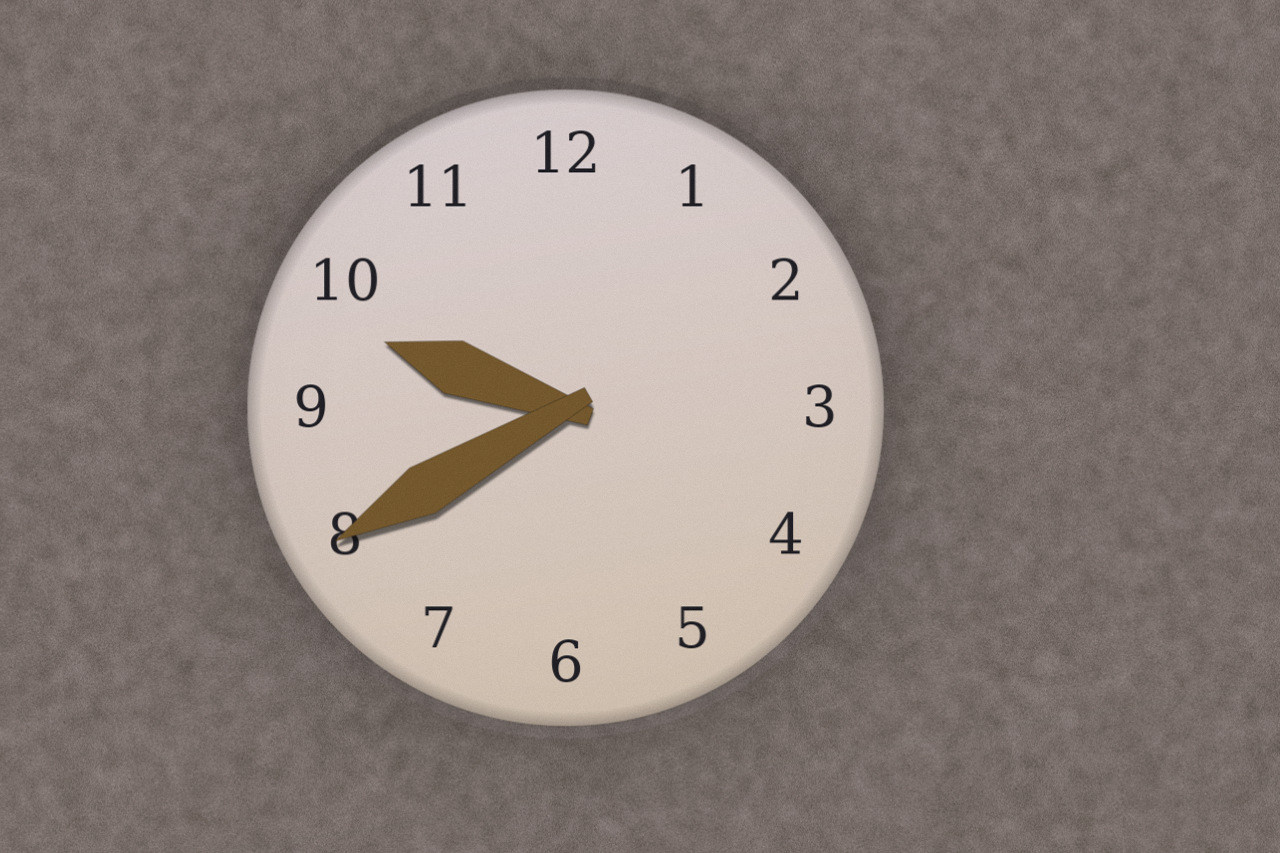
{"hour": 9, "minute": 40}
